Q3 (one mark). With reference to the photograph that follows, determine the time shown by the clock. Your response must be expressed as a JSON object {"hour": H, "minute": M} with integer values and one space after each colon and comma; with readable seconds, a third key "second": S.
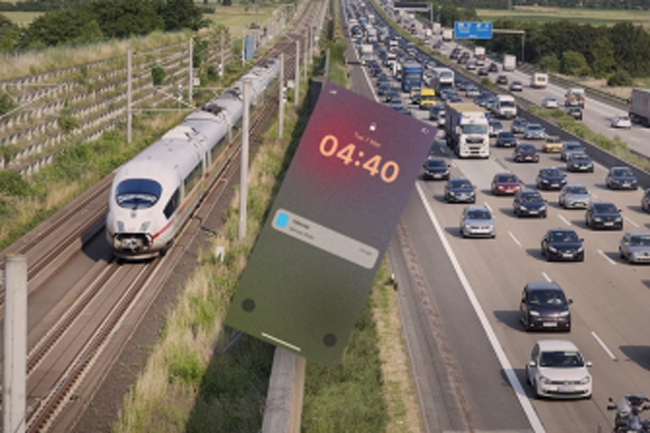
{"hour": 4, "minute": 40}
